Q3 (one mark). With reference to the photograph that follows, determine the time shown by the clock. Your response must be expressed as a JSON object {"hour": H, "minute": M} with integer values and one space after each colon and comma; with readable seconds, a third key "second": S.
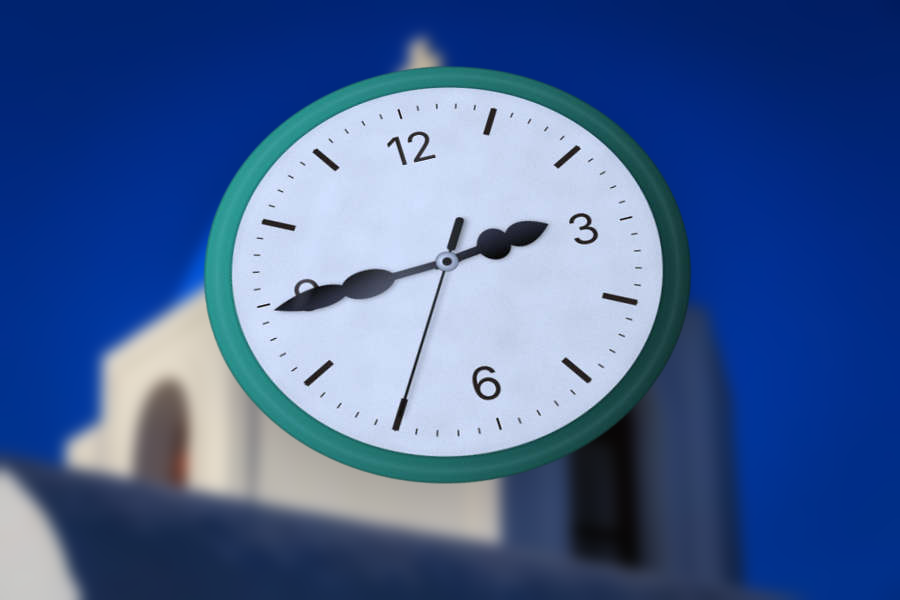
{"hour": 2, "minute": 44, "second": 35}
